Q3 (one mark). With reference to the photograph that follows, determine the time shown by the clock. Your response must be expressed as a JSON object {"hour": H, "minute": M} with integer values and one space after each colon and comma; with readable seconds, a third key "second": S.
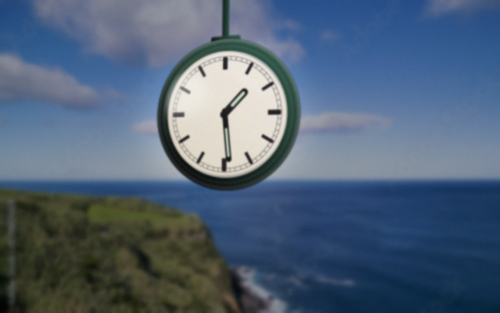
{"hour": 1, "minute": 29}
